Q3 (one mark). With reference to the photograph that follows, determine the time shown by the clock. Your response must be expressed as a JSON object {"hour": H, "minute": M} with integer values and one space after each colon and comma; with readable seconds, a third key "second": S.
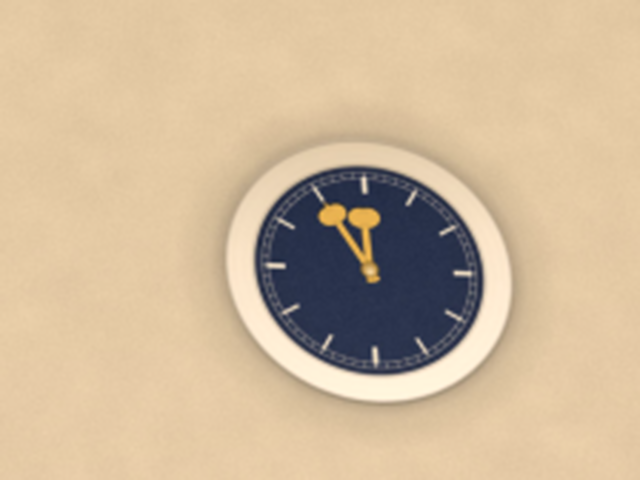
{"hour": 11, "minute": 55}
